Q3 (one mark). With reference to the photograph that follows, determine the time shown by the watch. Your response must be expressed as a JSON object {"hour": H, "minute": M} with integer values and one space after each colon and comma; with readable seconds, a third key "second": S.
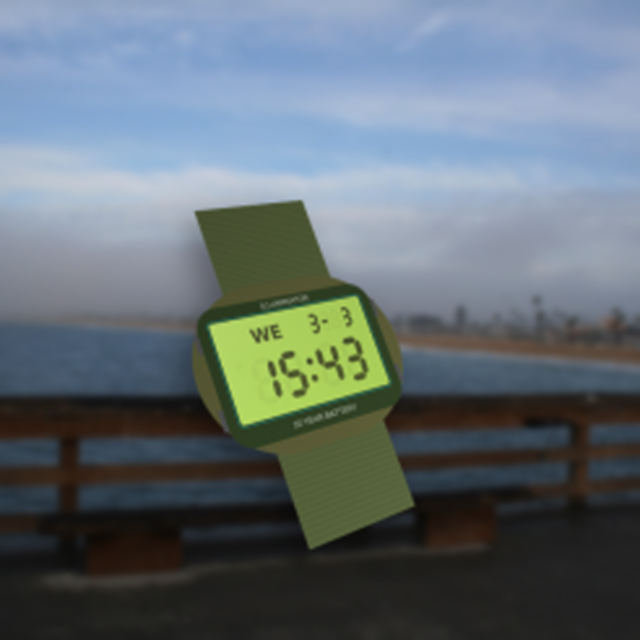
{"hour": 15, "minute": 43}
